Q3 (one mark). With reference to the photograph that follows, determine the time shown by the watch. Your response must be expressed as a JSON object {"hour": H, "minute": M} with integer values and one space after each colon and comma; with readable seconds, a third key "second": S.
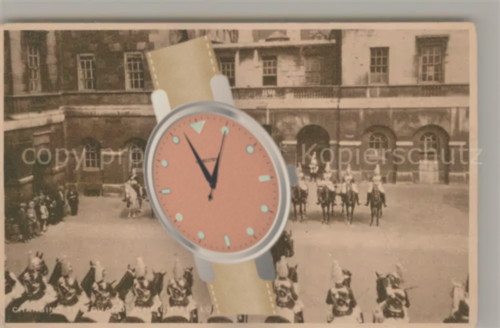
{"hour": 12, "minute": 57, "second": 5}
